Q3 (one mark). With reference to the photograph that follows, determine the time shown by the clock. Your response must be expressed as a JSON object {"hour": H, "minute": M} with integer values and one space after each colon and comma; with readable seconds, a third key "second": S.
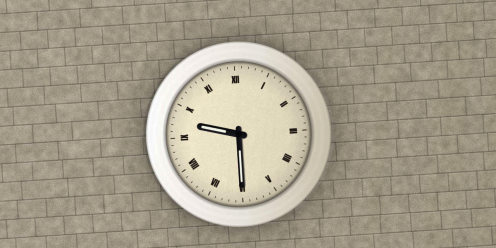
{"hour": 9, "minute": 30}
